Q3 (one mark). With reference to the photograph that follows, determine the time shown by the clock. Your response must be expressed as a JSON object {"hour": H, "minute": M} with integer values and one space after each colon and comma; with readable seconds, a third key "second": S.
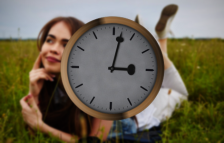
{"hour": 3, "minute": 2}
